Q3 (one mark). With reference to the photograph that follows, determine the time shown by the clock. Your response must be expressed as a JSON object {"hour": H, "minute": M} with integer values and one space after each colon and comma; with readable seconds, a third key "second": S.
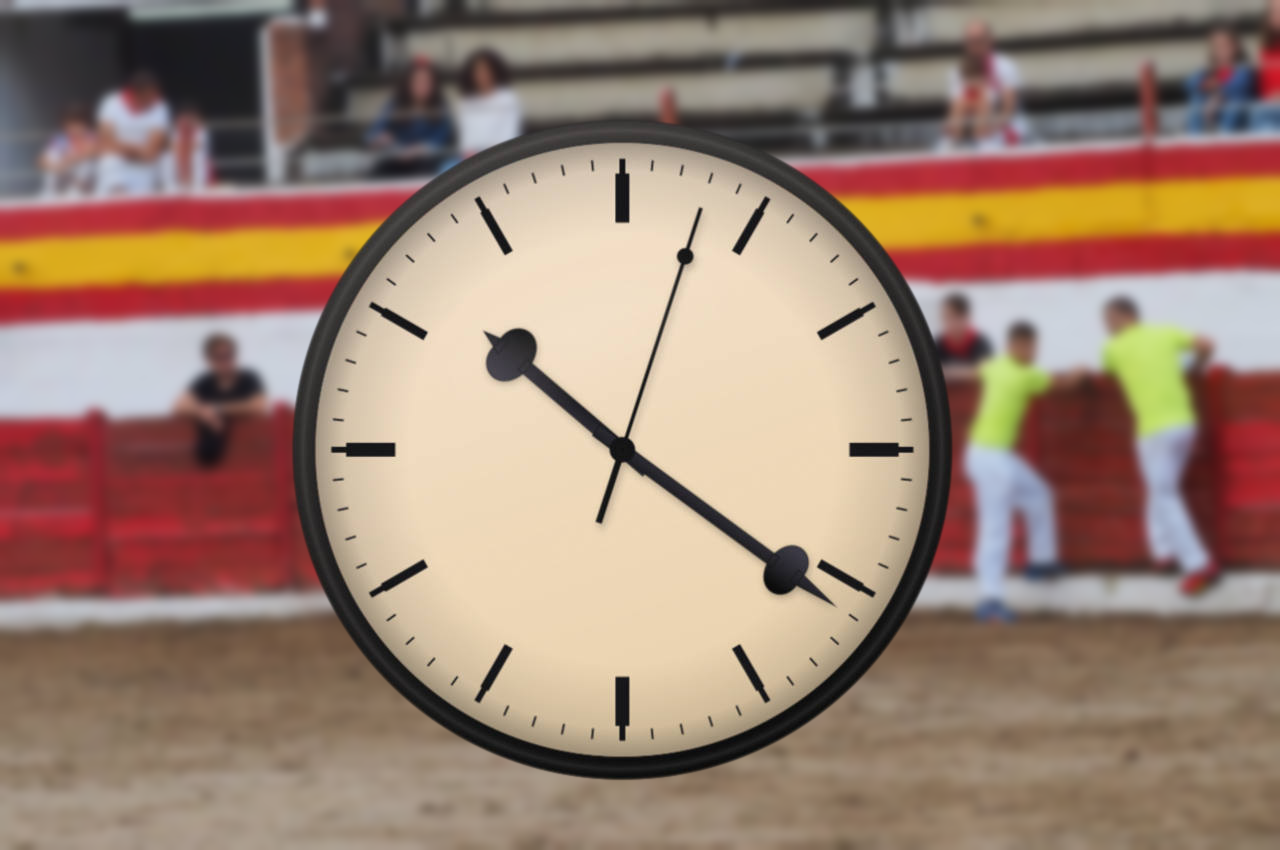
{"hour": 10, "minute": 21, "second": 3}
